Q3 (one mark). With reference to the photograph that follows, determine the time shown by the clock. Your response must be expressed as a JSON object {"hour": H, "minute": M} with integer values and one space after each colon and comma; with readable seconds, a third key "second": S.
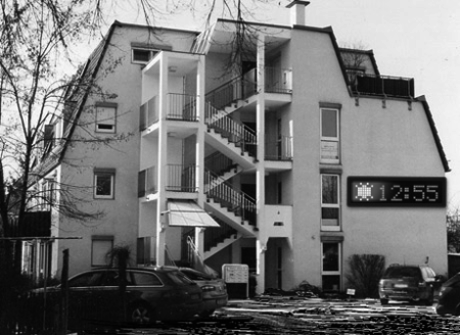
{"hour": 12, "minute": 55}
